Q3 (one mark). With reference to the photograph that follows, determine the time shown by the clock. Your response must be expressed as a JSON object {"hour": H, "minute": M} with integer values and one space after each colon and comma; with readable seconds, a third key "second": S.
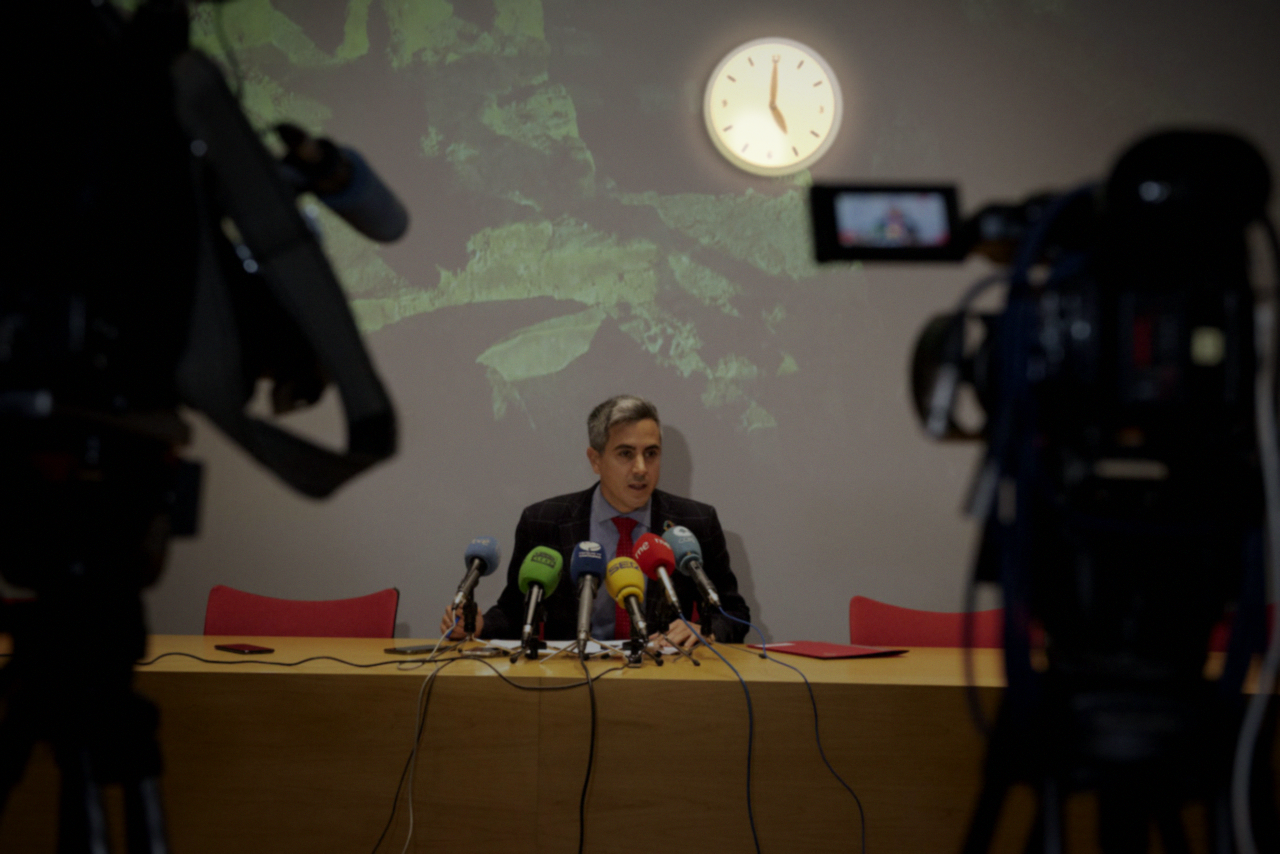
{"hour": 5, "minute": 0}
